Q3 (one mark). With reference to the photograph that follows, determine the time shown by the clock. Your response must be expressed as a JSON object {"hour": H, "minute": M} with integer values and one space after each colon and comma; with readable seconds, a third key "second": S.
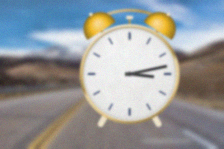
{"hour": 3, "minute": 13}
